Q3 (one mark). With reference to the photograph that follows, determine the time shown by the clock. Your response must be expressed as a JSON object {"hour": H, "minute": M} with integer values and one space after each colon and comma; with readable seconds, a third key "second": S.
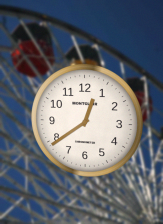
{"hour": 12, "minute": 39}
